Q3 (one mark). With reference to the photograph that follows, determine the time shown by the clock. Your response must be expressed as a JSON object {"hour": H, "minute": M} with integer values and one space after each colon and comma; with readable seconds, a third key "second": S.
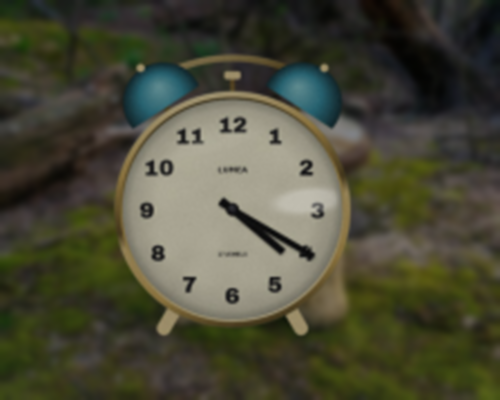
{"hour": 4, "minute": 20}
